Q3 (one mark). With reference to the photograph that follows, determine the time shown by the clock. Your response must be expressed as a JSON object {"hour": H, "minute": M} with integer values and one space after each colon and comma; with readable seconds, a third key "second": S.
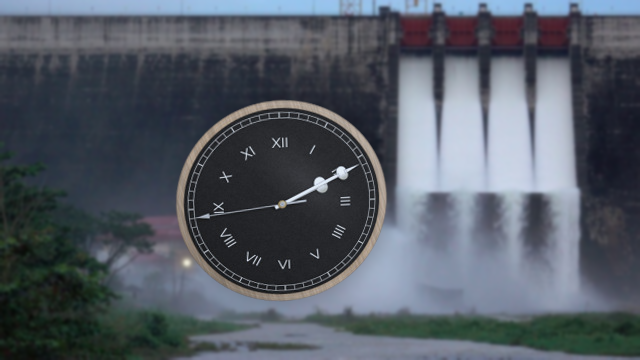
{"hour": 2, "minute": 10, "second": 44}
